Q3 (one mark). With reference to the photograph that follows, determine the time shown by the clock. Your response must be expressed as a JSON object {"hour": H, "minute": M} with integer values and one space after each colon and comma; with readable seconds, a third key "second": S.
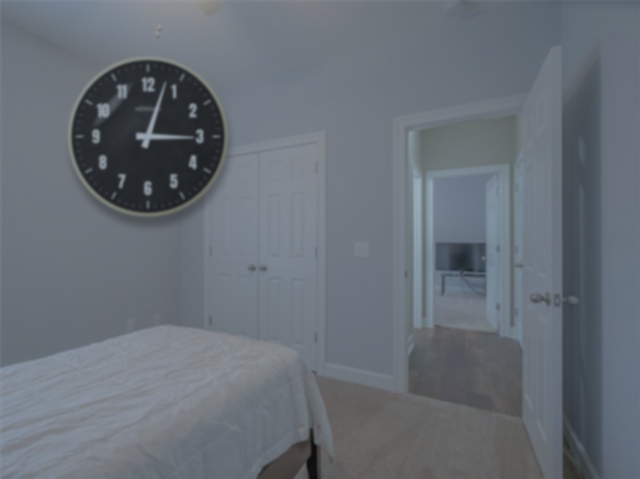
{"hour": 3, "minute": 3}
